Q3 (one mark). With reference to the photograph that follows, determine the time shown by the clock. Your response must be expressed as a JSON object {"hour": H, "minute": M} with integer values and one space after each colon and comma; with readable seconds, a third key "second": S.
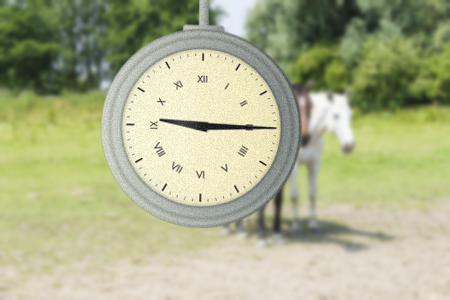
{"hour": 9, "minute": 15}
